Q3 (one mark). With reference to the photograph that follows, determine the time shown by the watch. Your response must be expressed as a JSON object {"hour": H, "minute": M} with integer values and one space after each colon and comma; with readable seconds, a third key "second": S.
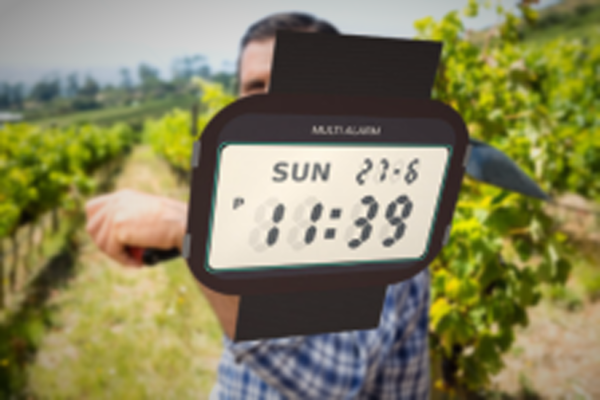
{"hour": 11, "minute": 39}
